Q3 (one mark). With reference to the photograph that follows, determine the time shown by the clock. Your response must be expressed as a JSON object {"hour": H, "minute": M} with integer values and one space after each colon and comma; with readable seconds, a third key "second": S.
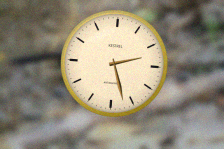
{"hour": 2, "minute": 27}
